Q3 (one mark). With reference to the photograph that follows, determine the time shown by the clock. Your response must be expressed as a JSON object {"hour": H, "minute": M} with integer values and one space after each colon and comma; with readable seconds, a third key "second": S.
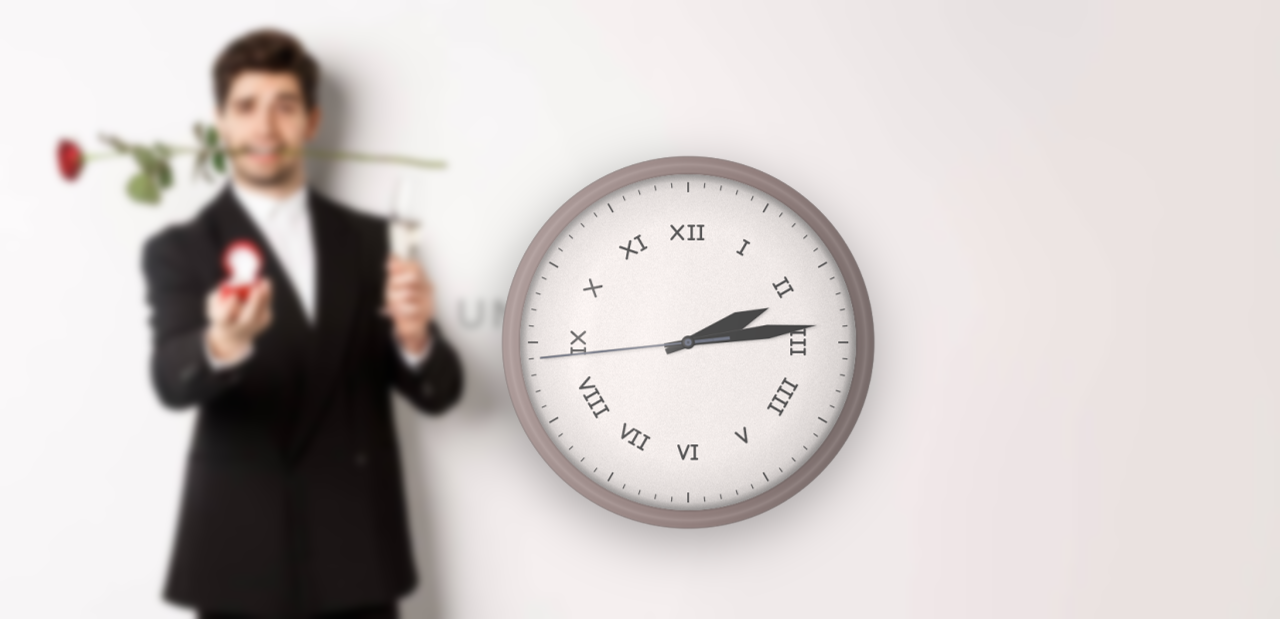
{"hour": 2, "minute": 13, "second": 44}
